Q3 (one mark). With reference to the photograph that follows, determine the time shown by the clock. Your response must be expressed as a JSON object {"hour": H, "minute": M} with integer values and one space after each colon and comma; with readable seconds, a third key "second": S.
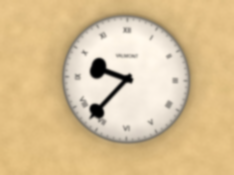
{"hour": 9, "minute": 37}
